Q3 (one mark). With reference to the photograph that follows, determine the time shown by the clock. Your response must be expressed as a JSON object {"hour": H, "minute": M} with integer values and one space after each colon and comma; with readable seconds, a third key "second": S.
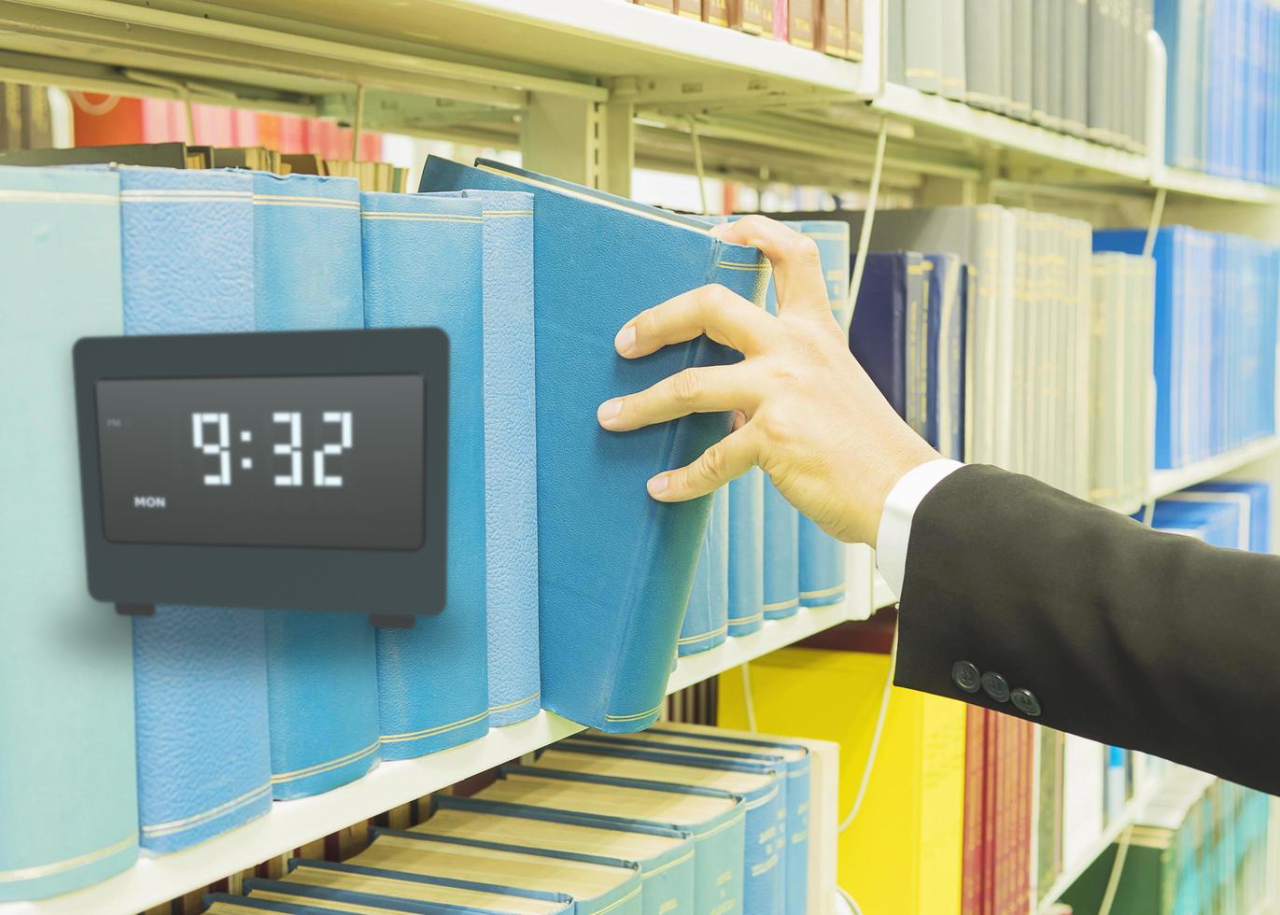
{"hour": 9, "minute": 32}
